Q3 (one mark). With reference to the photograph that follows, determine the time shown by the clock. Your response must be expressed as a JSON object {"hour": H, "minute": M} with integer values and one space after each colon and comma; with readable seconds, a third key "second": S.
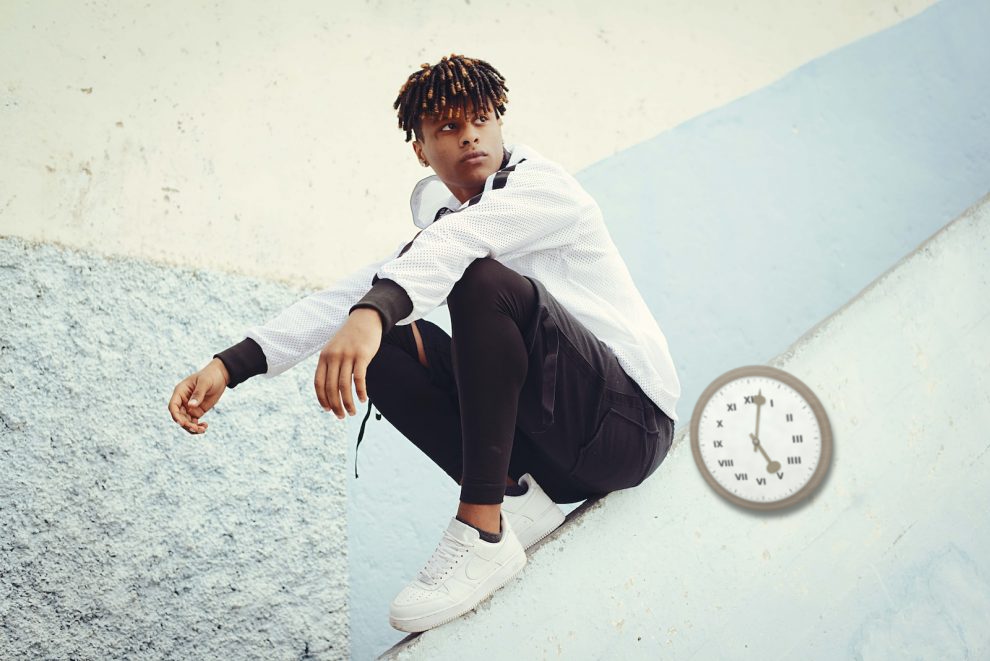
{"hour": 5, "minute": 2}
